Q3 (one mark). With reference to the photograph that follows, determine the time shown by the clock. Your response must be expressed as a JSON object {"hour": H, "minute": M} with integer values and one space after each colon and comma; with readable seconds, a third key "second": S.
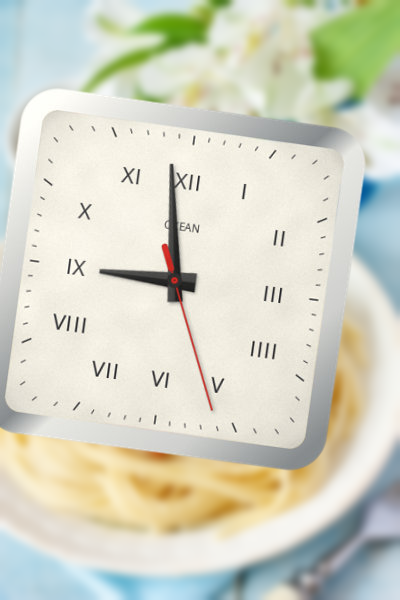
{"hour": 8, "minute": 58, "second": 26}
